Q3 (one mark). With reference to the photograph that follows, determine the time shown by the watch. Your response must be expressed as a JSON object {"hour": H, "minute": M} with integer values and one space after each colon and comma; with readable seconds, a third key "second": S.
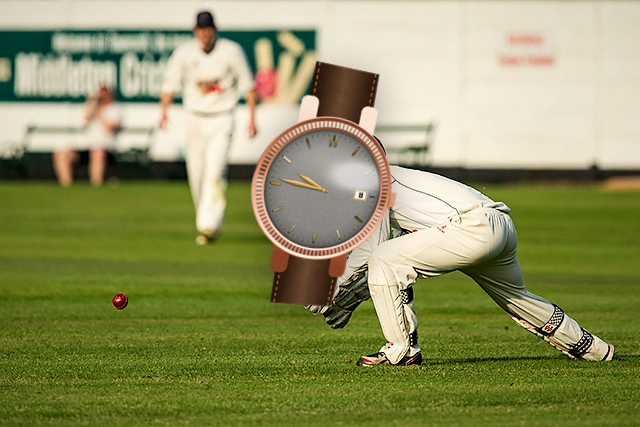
{"hour": 9, "minute": 46}
